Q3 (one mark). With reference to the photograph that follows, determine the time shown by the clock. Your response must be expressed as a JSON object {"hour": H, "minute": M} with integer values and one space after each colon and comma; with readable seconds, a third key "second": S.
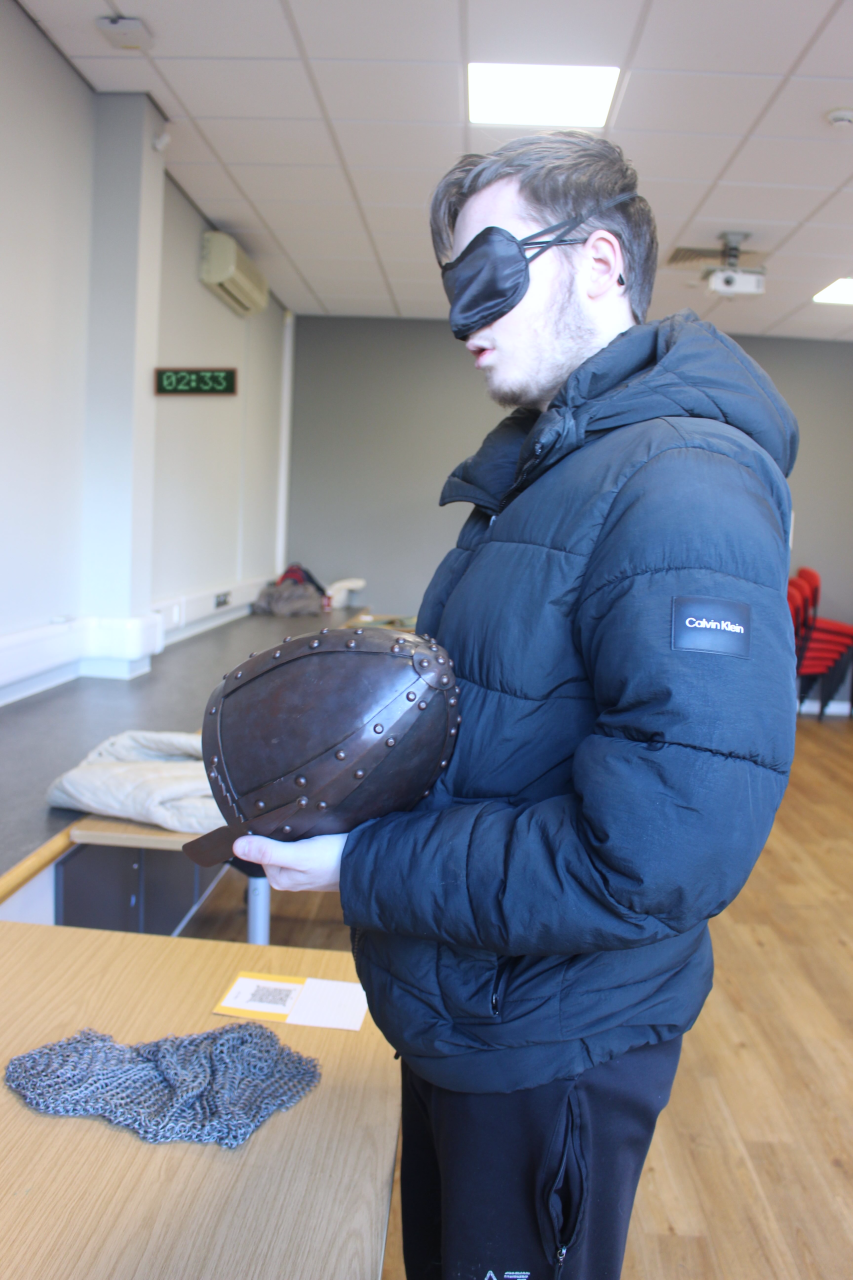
{"hour": 2, "minute": 33}
